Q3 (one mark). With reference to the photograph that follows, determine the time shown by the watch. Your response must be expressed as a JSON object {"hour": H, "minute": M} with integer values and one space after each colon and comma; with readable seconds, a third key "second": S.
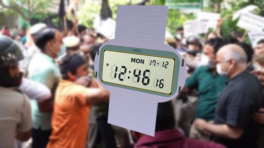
{"hour": 12, "minute": 46, "second": 16}
